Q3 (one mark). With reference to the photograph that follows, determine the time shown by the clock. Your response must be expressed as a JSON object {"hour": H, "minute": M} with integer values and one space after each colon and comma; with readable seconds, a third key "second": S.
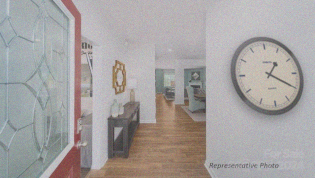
{"hour": 1, "minute": 20}
